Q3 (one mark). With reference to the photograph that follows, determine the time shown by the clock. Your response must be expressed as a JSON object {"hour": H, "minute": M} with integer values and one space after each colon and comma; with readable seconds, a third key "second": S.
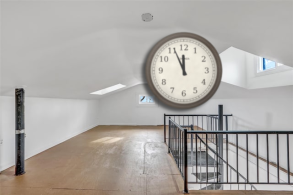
{"hour": 11, "minute": 56}
